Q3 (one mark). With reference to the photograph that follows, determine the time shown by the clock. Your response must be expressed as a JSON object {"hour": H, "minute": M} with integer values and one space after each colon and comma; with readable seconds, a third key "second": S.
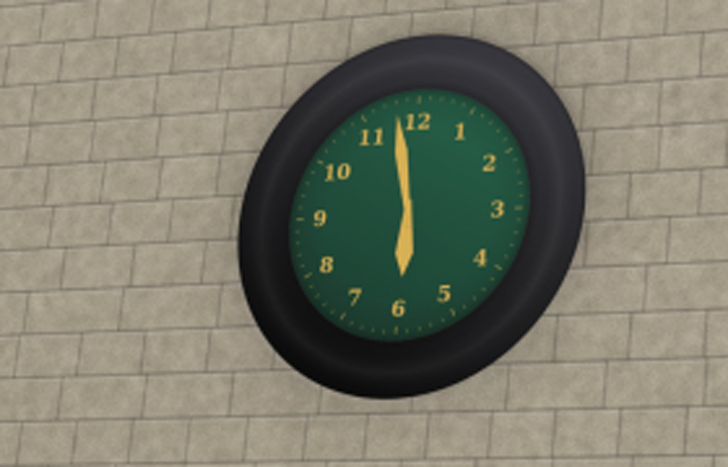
{"hour": 5, "minute": 58}
